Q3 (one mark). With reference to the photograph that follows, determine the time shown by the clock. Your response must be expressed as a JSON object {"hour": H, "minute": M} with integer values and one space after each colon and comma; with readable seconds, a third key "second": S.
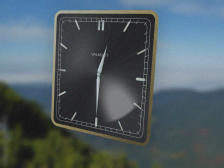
{"hour": 12, "minute": 30}
